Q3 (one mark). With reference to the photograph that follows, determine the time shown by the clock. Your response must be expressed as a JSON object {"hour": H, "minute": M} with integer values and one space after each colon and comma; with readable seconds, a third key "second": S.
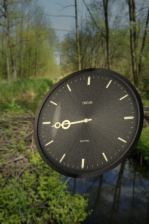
{"hour": 8, "minute": 44}
